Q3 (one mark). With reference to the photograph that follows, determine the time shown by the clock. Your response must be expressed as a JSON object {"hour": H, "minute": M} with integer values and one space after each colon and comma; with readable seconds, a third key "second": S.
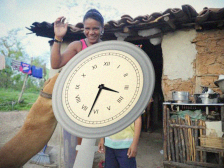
{"hour": 3, "minute": 32}
